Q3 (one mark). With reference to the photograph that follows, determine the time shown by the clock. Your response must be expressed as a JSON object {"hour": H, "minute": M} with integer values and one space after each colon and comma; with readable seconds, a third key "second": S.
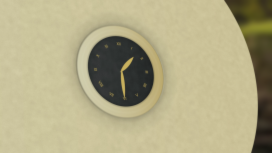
{"hour": 1, "minute": 30}
